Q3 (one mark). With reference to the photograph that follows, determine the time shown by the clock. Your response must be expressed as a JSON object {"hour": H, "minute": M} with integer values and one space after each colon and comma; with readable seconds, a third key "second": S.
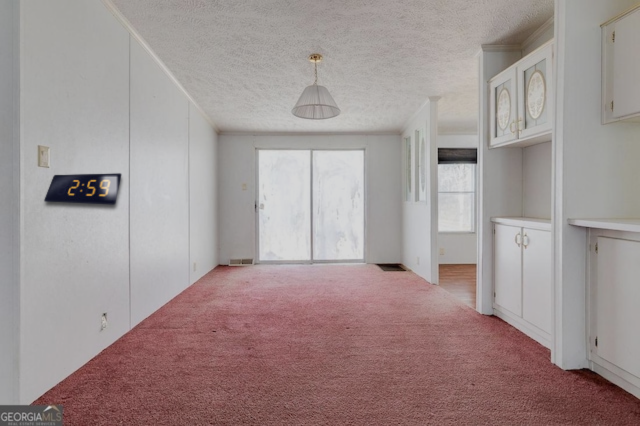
{"hour": 2, "minute": 59}
